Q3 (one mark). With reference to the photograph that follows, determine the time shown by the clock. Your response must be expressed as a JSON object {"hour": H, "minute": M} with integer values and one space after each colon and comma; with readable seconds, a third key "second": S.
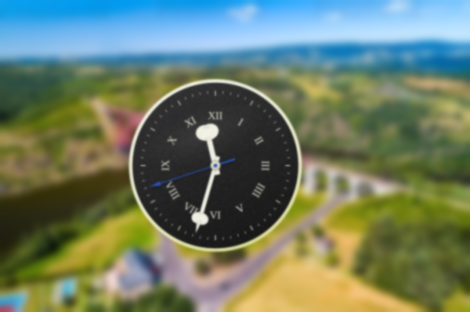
{"hour": 11, "minute": 32, "second": 42}
